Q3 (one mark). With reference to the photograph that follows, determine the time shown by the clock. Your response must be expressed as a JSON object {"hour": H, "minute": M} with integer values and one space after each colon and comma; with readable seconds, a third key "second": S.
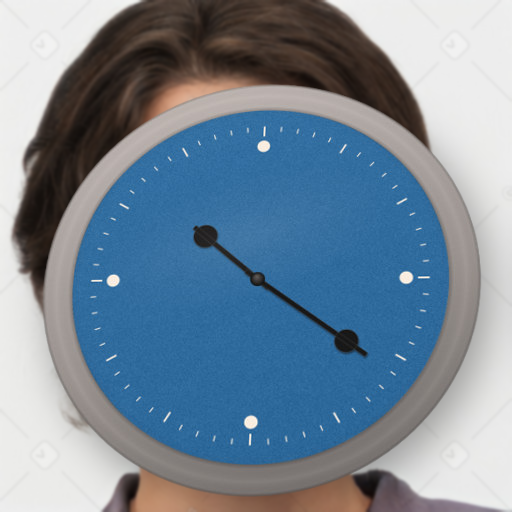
{"hour": 10, "minute": 21}
